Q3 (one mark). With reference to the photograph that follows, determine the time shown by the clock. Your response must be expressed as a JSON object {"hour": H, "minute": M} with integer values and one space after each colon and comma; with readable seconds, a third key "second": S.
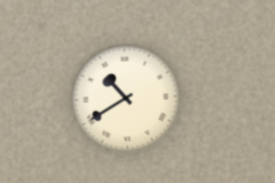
{"hour": 10, "minute": 40}
